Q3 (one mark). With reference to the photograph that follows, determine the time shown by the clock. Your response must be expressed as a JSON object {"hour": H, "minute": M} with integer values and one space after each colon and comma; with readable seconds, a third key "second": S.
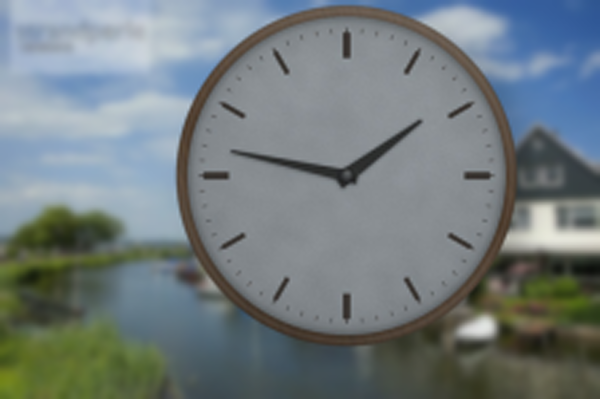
{"hour": 1, "minute": 47}
